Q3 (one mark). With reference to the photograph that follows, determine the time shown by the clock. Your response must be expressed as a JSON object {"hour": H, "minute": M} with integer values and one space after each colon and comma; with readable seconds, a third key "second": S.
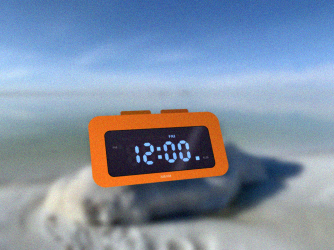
{"hour": 12, "minute": 0}
